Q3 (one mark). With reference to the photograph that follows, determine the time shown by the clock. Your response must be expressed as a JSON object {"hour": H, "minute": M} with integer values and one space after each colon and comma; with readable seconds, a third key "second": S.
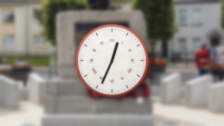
{"hour": 12, "minute": 34}
